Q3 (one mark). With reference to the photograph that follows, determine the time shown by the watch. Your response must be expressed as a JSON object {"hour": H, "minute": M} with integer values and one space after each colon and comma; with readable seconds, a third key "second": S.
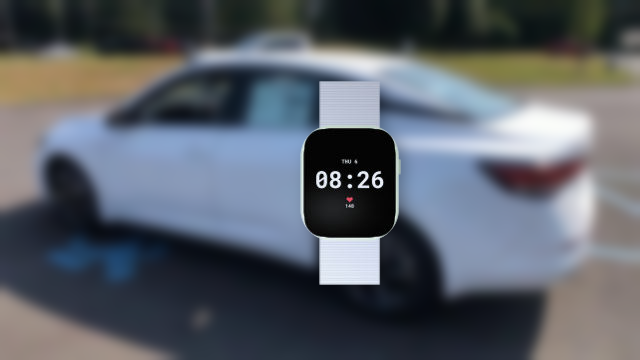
{"hour": 8, "minute": 26}
